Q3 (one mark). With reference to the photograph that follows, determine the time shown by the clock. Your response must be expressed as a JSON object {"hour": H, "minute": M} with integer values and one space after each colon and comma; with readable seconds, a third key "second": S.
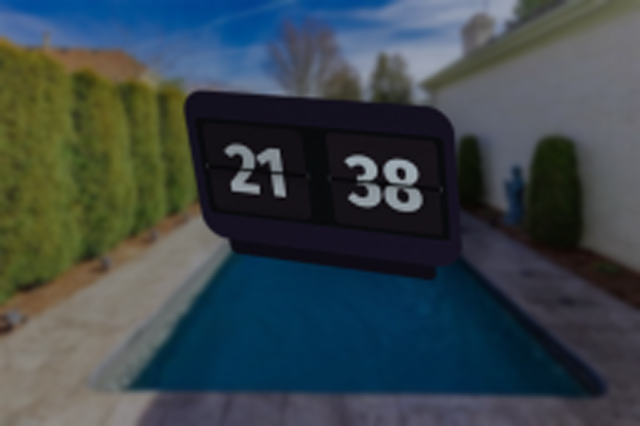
{"hour": 21, "minute": 38}
